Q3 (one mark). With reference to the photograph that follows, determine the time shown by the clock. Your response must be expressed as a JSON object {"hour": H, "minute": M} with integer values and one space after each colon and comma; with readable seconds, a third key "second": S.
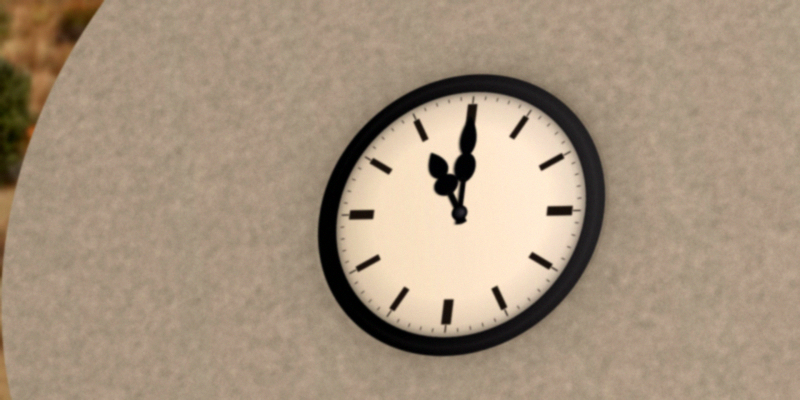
{"hour": 11, "minute": 0}
